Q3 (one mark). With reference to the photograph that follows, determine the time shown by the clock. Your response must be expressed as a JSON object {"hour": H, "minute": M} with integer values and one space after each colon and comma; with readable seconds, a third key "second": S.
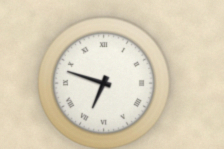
{"hour": 6, "minute": 48}
